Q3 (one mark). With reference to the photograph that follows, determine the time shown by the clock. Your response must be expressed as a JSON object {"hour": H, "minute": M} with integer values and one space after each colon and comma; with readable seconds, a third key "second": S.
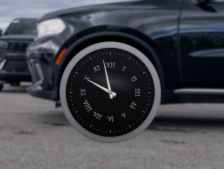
{"hour": 9, "minute": 58}
